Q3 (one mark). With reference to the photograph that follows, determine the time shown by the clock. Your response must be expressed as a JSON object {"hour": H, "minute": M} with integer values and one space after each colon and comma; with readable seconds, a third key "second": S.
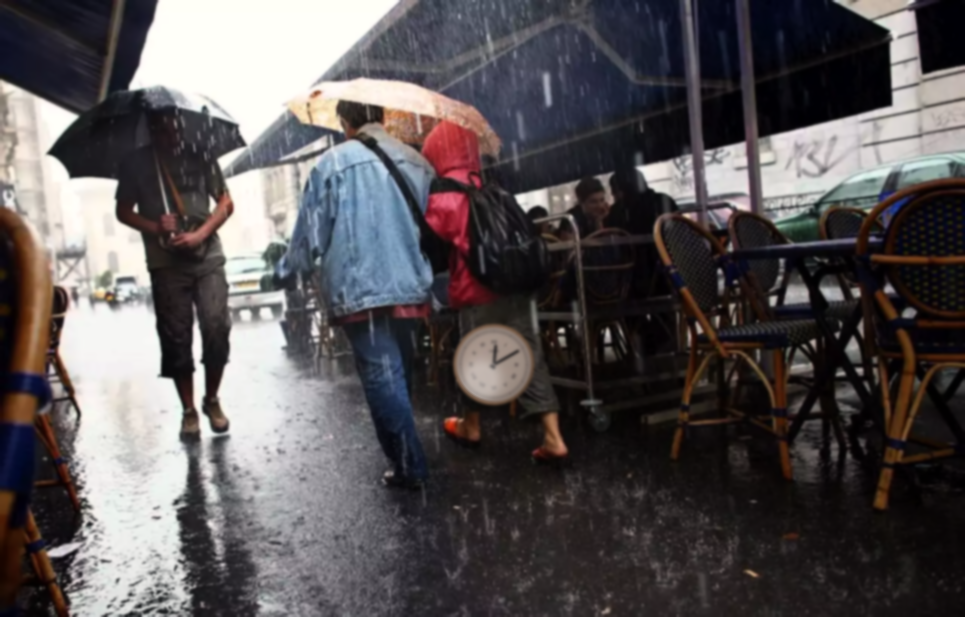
{"hour": 12, "minute": 10}
